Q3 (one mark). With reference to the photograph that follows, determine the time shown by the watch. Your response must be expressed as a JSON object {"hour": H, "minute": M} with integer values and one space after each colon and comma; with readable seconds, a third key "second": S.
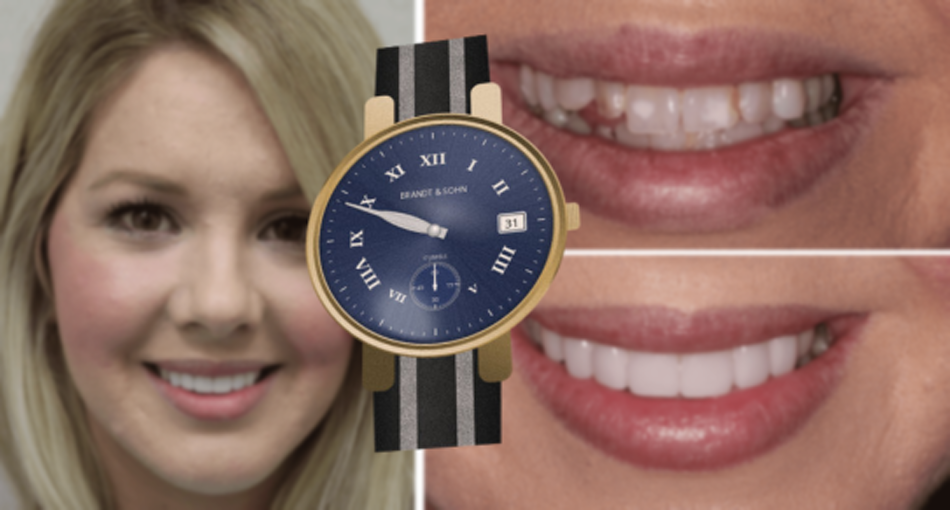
{"hour": 9, "minute": 49}
